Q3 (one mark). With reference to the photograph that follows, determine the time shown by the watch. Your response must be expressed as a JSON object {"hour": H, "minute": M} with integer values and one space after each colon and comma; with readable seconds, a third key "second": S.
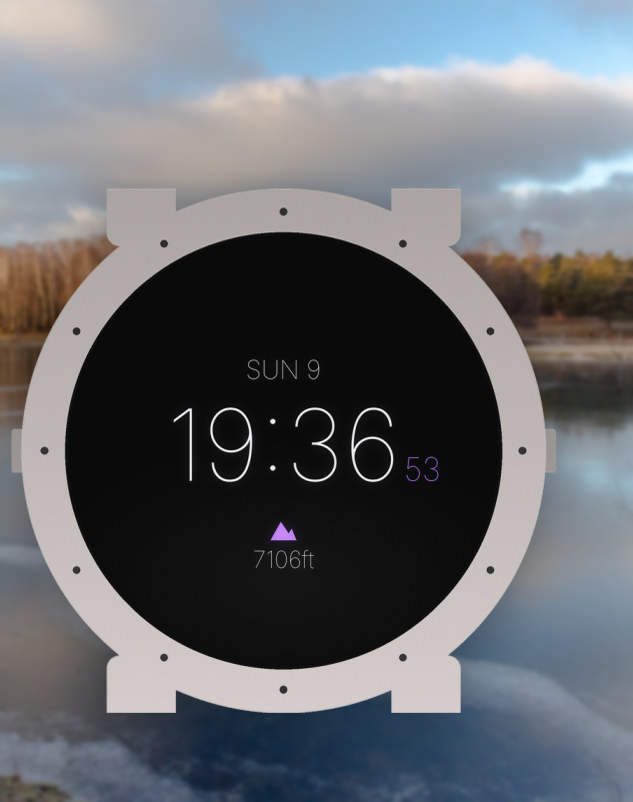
{"hour": 19, "minute": 36, "second": 53}
